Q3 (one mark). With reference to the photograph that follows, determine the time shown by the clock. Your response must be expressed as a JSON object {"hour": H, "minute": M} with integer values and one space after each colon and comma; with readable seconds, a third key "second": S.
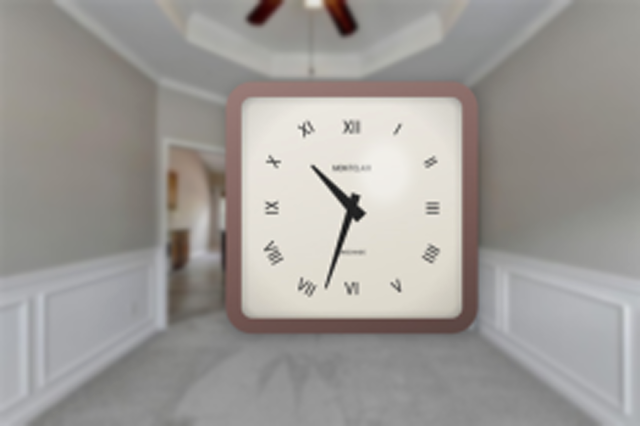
{"hour": 10, "minute": 33}
